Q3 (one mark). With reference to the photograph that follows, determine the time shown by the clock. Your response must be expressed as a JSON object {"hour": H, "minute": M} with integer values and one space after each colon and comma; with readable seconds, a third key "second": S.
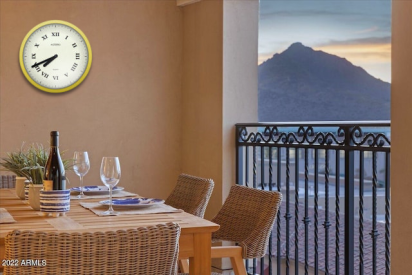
{"hour": 7, "minute": 41}
